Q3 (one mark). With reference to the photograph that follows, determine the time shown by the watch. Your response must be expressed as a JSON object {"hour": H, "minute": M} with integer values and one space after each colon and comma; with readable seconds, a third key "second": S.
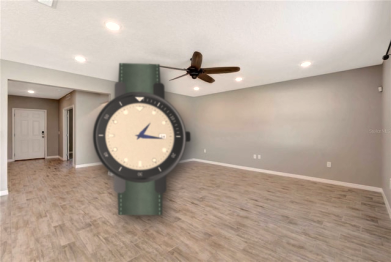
{"hour": 1, "minute": 16}
